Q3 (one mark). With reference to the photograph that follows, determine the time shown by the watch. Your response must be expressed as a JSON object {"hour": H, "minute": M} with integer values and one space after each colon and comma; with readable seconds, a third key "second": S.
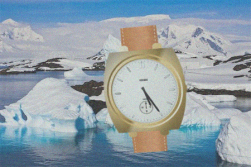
{"hour": 5, "minute": 25}
